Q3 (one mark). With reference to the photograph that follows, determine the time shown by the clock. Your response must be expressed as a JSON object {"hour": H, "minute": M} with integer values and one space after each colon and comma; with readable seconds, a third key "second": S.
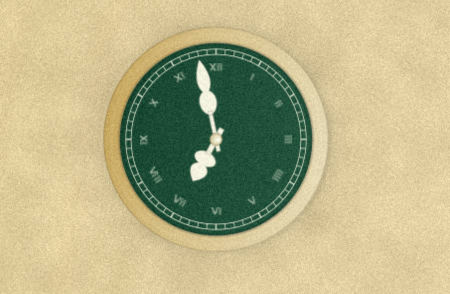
{"hour": 6, "minute": 58}
